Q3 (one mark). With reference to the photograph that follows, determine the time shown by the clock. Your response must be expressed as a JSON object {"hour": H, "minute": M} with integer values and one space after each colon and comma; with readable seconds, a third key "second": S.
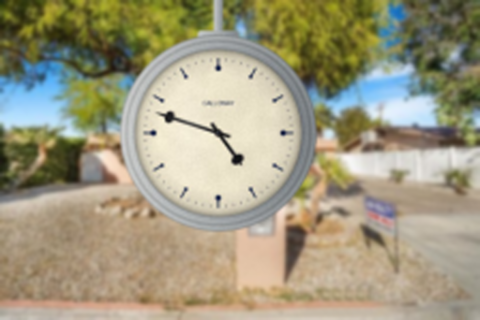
{"hour": 4, "minute": 48}
